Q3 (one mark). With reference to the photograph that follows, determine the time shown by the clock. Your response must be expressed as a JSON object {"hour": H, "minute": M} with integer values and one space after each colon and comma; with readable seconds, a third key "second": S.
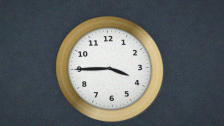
{"hour": 3, "minute": 45}
